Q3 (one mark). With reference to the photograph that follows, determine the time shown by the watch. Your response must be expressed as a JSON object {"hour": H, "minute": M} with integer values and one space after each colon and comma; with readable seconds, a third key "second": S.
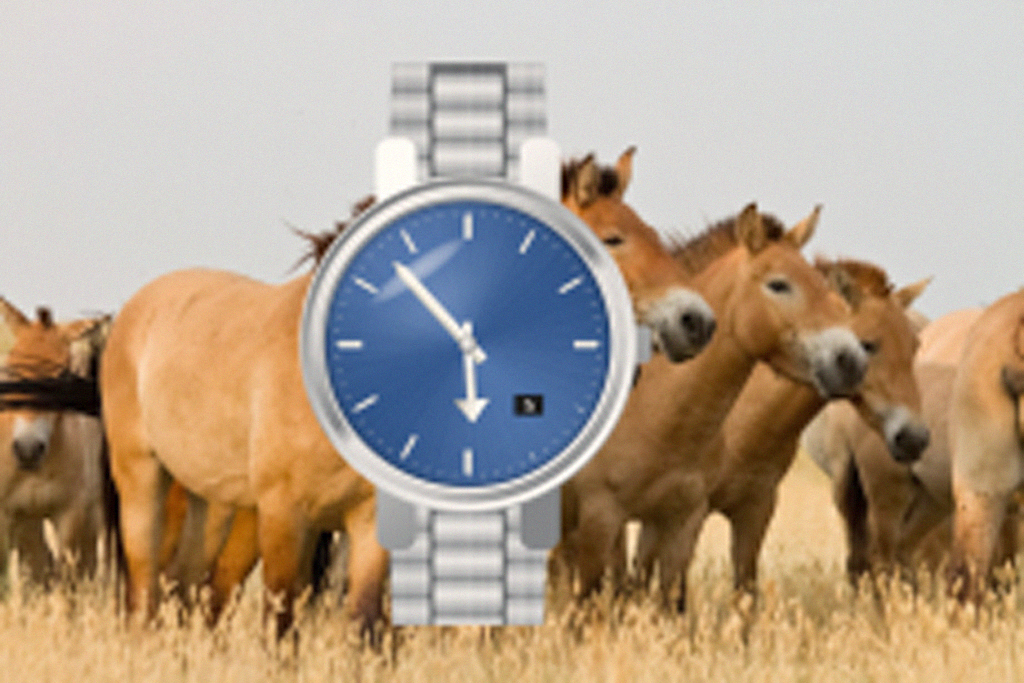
{"hour": 5, "minute": 53}
